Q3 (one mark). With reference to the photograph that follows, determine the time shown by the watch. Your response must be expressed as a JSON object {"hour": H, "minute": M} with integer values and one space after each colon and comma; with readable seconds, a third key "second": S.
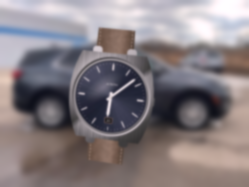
{"hour": 6, "minute": 8}
